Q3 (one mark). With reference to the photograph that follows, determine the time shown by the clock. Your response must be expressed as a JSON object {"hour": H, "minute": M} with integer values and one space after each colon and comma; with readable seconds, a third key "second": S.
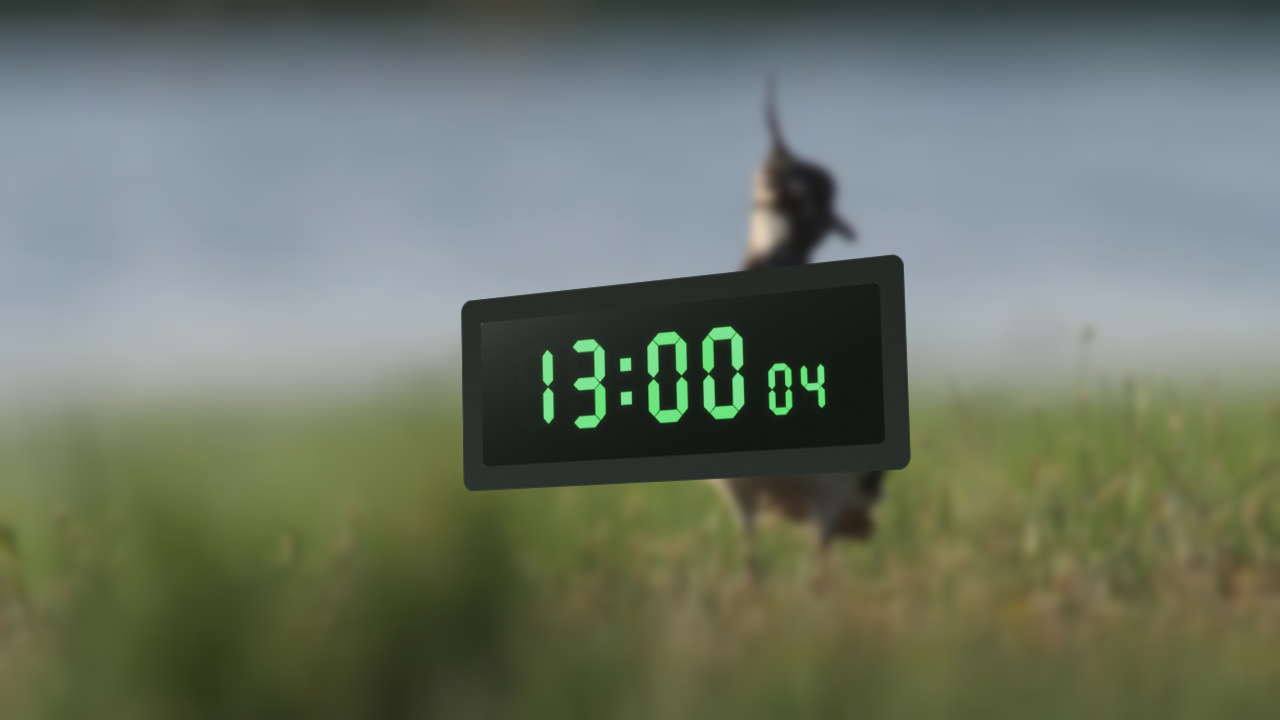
{"hour": 13, "minute": 0, "second": 4}
